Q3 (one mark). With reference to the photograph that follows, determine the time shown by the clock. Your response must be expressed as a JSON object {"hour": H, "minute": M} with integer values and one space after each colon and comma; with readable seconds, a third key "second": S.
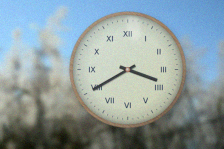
{"hour": 3, "minute": 40}
